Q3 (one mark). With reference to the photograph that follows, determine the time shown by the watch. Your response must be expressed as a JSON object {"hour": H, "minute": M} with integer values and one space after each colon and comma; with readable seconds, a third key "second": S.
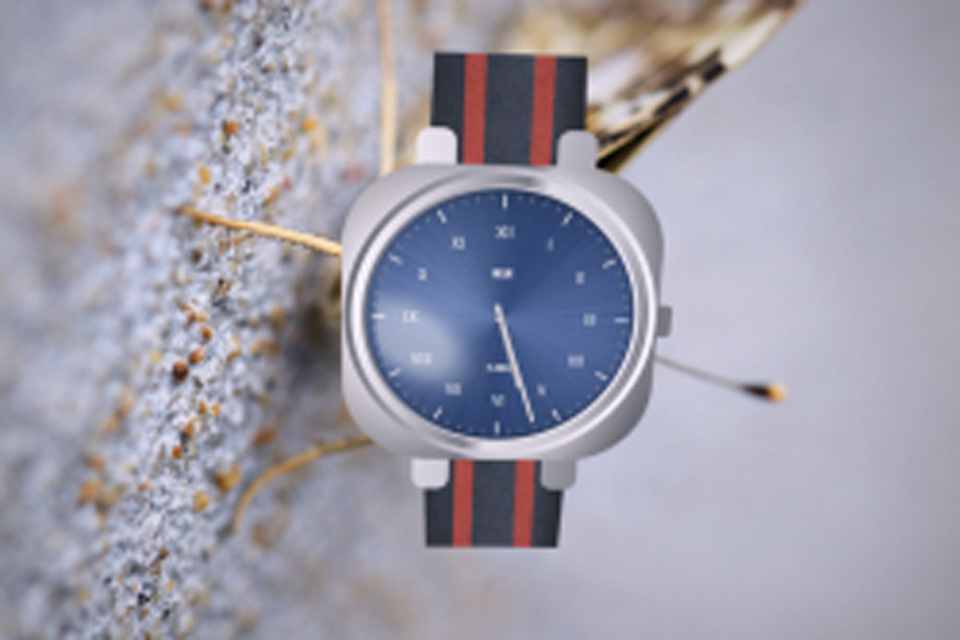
{"hour": 5, "minute": 27}
